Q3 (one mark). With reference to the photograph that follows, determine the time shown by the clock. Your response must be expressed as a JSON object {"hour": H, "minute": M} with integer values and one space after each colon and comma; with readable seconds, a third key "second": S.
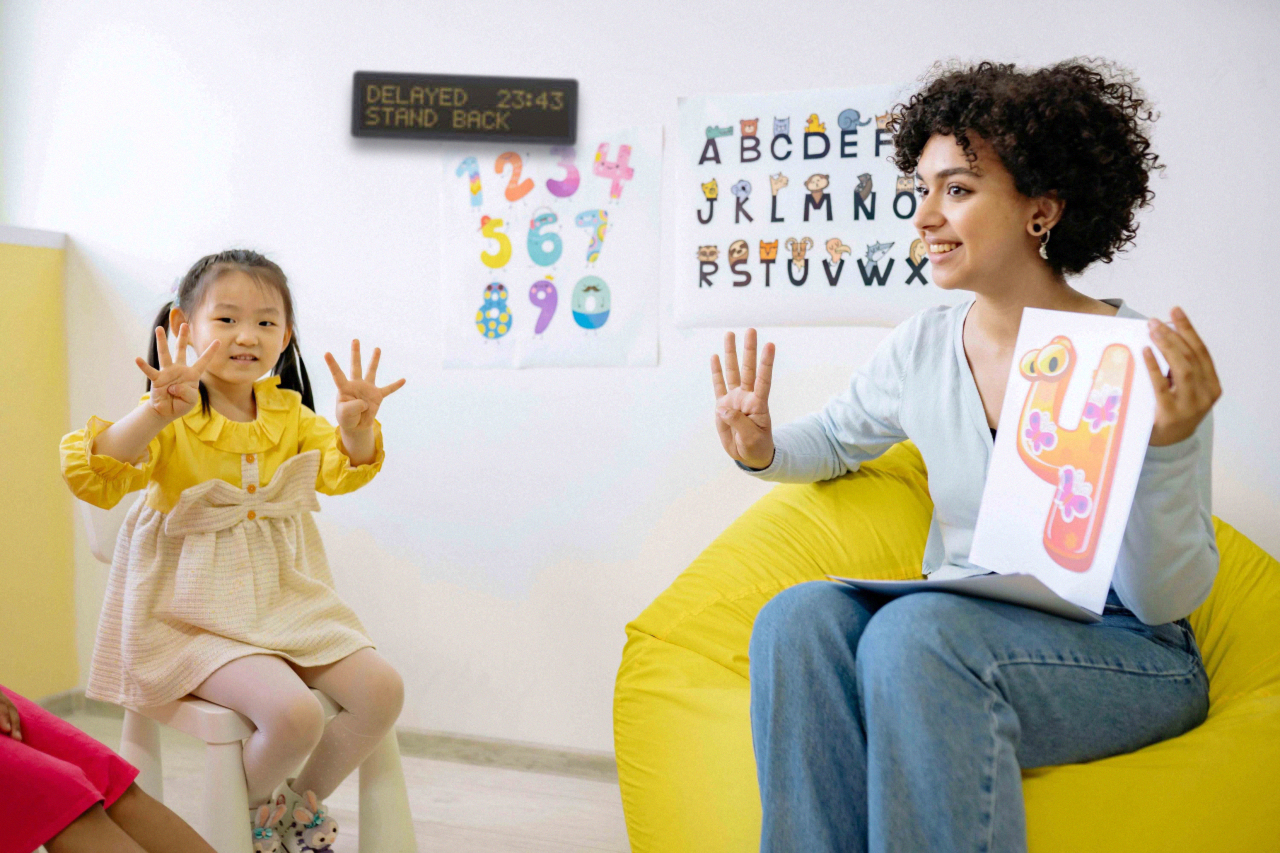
{"hour": 23, "minute": 43}
